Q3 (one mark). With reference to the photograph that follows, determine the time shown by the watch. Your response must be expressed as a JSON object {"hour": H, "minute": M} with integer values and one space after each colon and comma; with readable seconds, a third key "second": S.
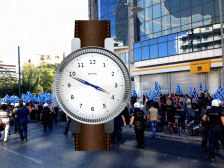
{"hour": 3, "minute": 49}
